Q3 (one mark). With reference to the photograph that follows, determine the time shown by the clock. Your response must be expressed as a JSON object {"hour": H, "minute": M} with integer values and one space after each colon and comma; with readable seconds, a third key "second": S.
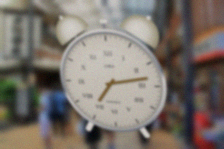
{"hour": 7, "minute": 13}
